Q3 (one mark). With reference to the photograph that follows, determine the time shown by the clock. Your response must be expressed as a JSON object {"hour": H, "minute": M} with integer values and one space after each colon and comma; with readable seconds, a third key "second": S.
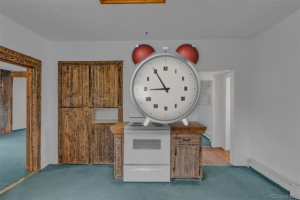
{"hour": 8, "minute": 55}
